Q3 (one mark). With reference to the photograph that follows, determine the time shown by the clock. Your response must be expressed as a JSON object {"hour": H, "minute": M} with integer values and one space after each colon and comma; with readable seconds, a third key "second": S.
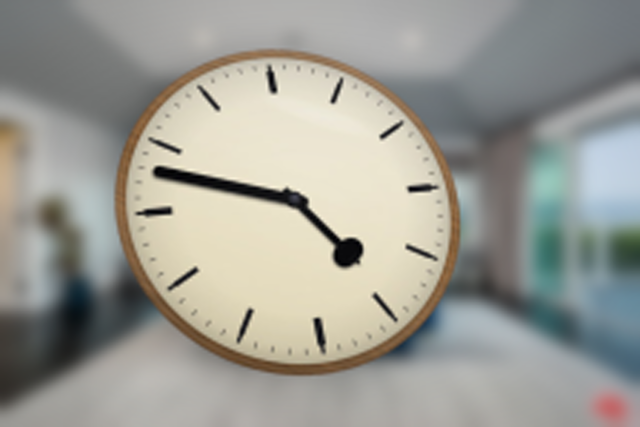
{"hour": 4, "minute": 48}
